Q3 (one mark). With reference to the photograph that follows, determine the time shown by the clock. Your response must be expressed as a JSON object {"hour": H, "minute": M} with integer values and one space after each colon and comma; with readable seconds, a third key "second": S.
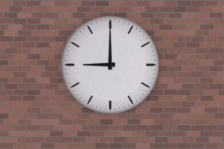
{"hour": 9, "minute": 0}
